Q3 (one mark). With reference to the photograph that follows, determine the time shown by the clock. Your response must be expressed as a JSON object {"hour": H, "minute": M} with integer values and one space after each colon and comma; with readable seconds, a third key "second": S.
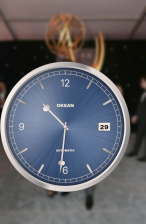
{"hour": 10, "minute": 31}
